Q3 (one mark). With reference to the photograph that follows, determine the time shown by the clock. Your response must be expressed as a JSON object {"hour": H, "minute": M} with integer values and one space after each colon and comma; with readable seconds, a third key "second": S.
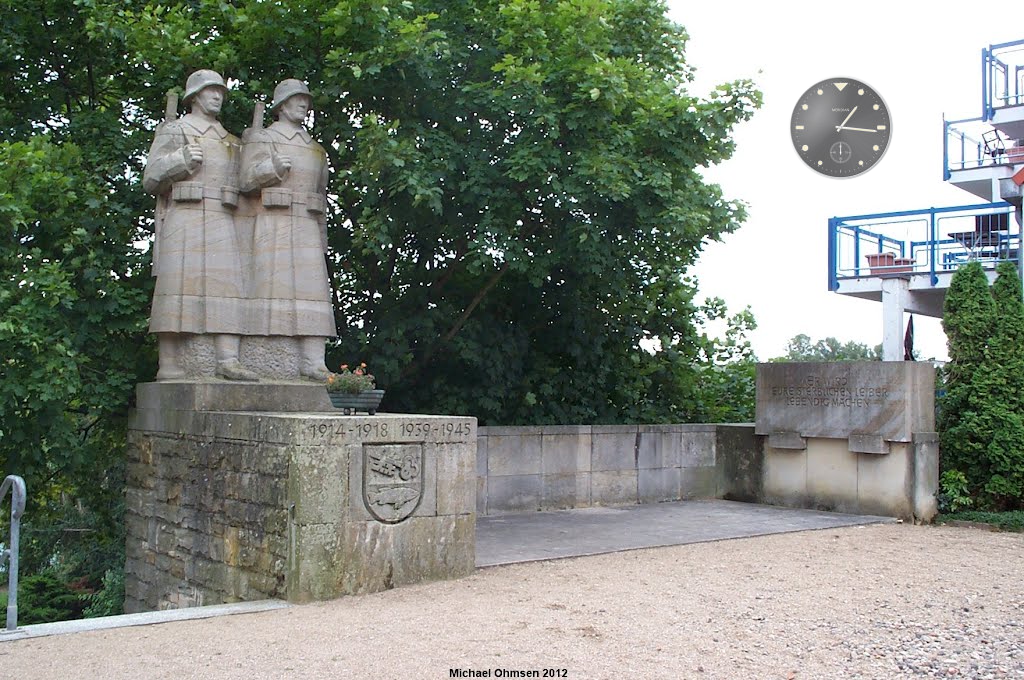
{"hour": 1, "minute": 16}
